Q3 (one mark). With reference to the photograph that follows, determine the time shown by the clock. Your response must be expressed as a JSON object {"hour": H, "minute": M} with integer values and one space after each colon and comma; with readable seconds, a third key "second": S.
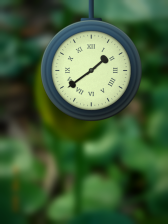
{"hour": 1, "minute": 39}
